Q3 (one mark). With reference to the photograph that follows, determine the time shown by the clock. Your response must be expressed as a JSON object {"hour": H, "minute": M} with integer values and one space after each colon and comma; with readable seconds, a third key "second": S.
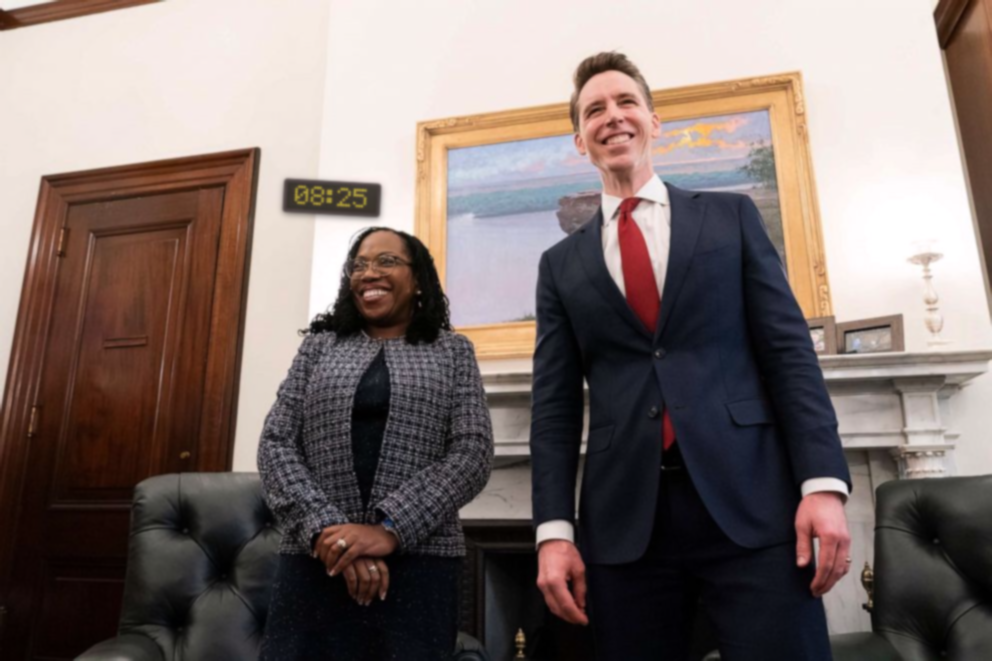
{"hour": 8, "minute": 25}
